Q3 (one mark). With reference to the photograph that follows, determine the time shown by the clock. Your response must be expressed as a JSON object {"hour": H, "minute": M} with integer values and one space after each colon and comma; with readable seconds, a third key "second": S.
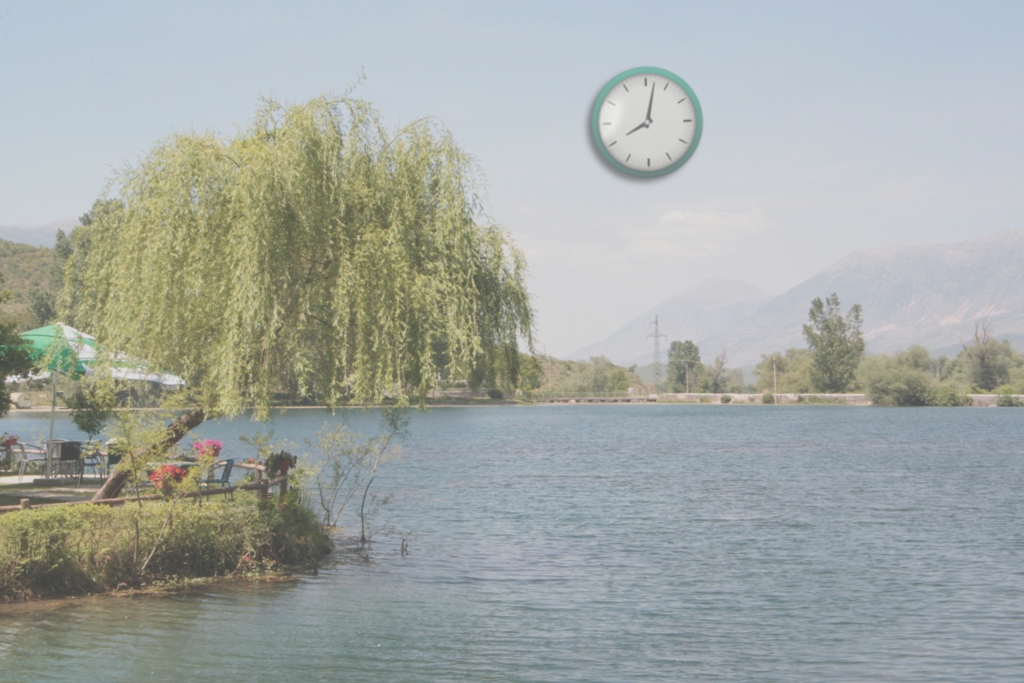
{"hour": 8, "minute": 2}
